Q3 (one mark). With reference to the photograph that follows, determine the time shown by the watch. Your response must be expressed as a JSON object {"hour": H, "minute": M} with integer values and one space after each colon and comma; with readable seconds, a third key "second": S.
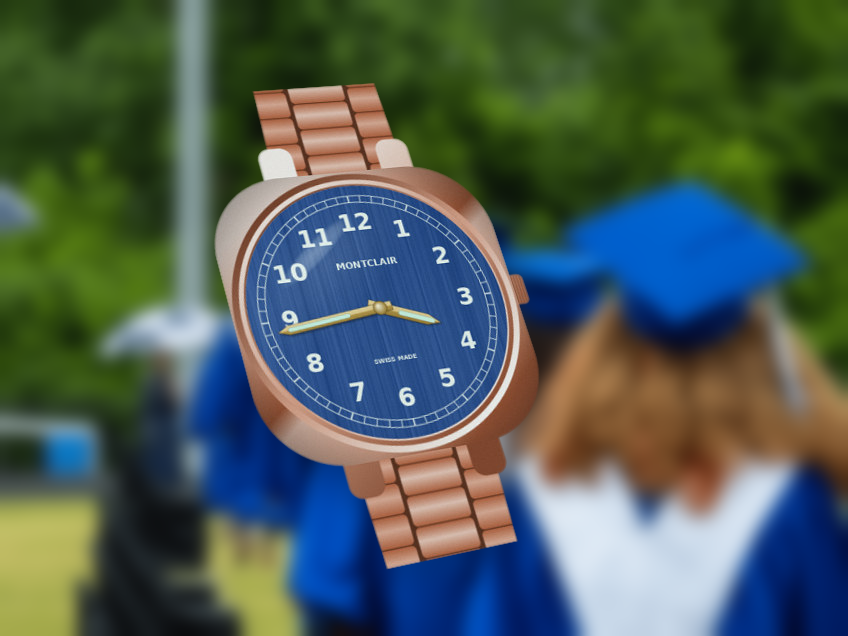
{"hour": 3, "minute": 44}
